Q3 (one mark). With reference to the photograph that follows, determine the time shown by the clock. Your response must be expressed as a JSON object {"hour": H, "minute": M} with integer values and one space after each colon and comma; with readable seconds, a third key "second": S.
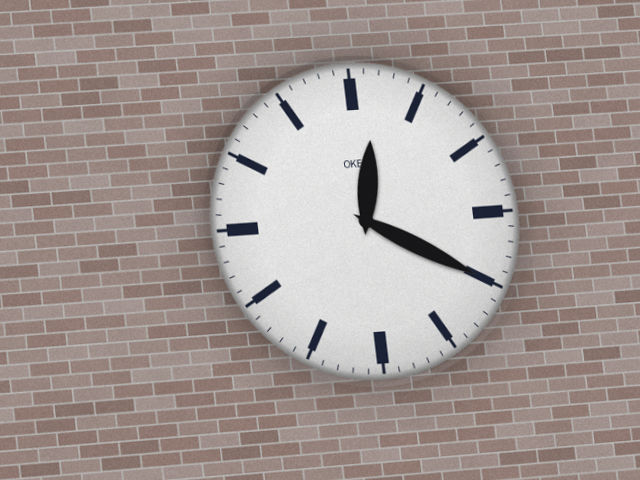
{"hour": 12, "minute": 20}
